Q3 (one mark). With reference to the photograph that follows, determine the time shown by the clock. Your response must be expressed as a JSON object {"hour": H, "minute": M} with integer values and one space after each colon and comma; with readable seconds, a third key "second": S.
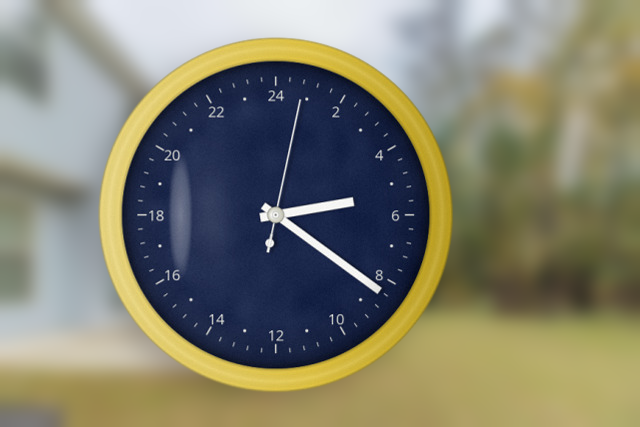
{"hour": 5, "minute": 21, "second": 2}
